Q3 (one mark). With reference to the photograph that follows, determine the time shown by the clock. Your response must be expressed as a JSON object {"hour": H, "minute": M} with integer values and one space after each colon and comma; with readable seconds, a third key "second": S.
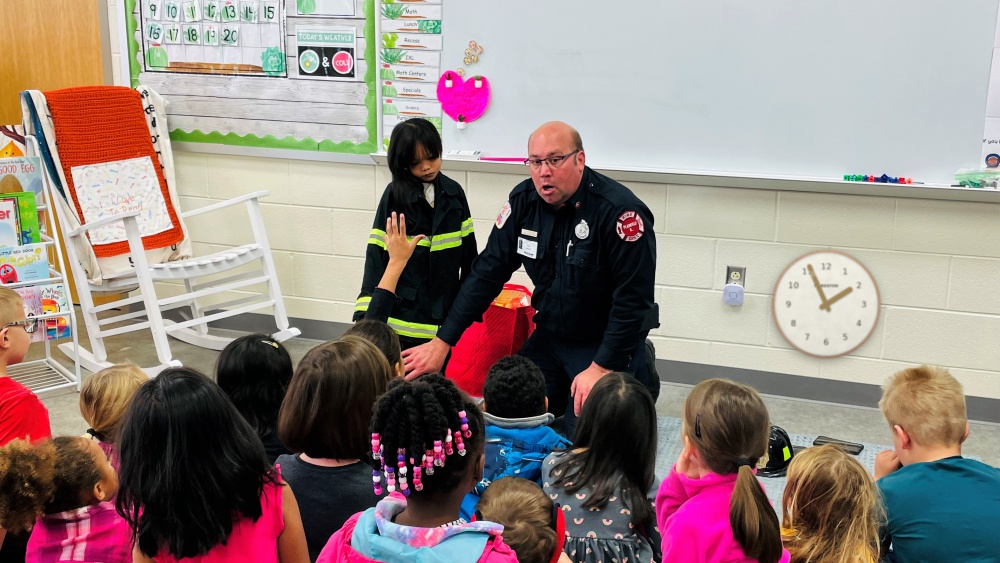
{"hour": 1, "minute": 56}
